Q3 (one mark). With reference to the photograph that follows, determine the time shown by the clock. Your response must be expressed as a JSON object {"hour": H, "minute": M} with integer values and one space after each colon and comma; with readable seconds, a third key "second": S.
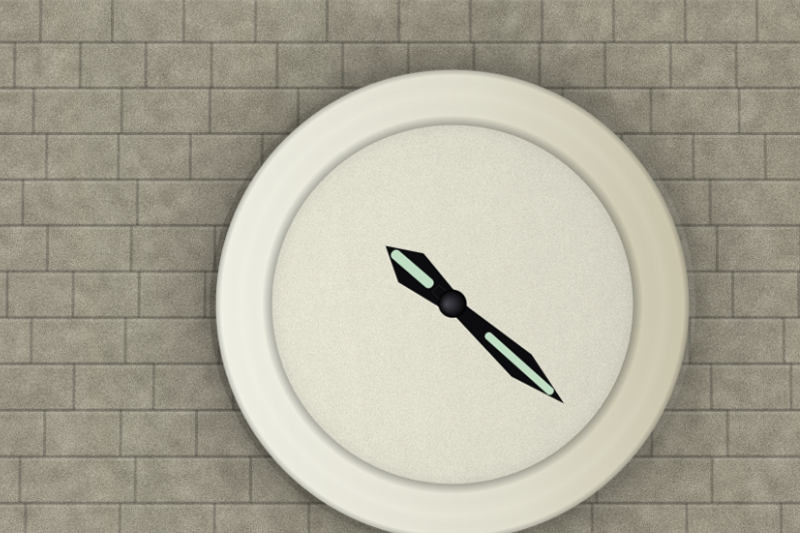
{"hour": 10, "minute": 22}
